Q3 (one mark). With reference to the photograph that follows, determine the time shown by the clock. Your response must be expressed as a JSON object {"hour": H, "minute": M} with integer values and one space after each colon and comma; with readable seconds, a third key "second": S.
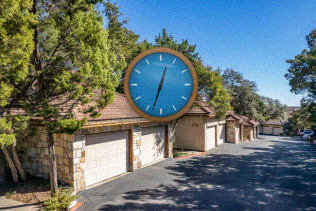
{"hour": 12, "minute": 33}
